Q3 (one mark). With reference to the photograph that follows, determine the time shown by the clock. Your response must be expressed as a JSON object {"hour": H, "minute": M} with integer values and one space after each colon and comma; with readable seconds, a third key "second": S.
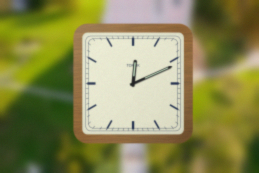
{"hour": 12, "minute": 11}
